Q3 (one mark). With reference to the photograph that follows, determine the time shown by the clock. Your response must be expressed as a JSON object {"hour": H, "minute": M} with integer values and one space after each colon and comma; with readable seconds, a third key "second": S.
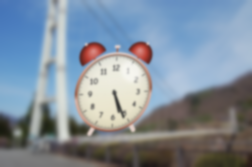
{"hour": 5, "minute": 26}
